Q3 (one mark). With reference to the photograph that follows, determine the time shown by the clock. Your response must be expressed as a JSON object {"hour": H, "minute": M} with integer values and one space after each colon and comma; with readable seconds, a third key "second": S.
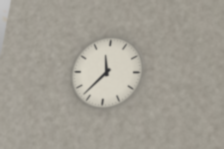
{"hour": 11, "minute": 37}
